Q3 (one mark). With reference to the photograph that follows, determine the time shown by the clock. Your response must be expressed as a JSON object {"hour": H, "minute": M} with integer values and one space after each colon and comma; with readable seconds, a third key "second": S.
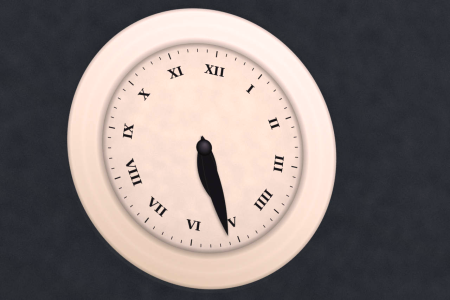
{"hour": 5, "minute": 26}
